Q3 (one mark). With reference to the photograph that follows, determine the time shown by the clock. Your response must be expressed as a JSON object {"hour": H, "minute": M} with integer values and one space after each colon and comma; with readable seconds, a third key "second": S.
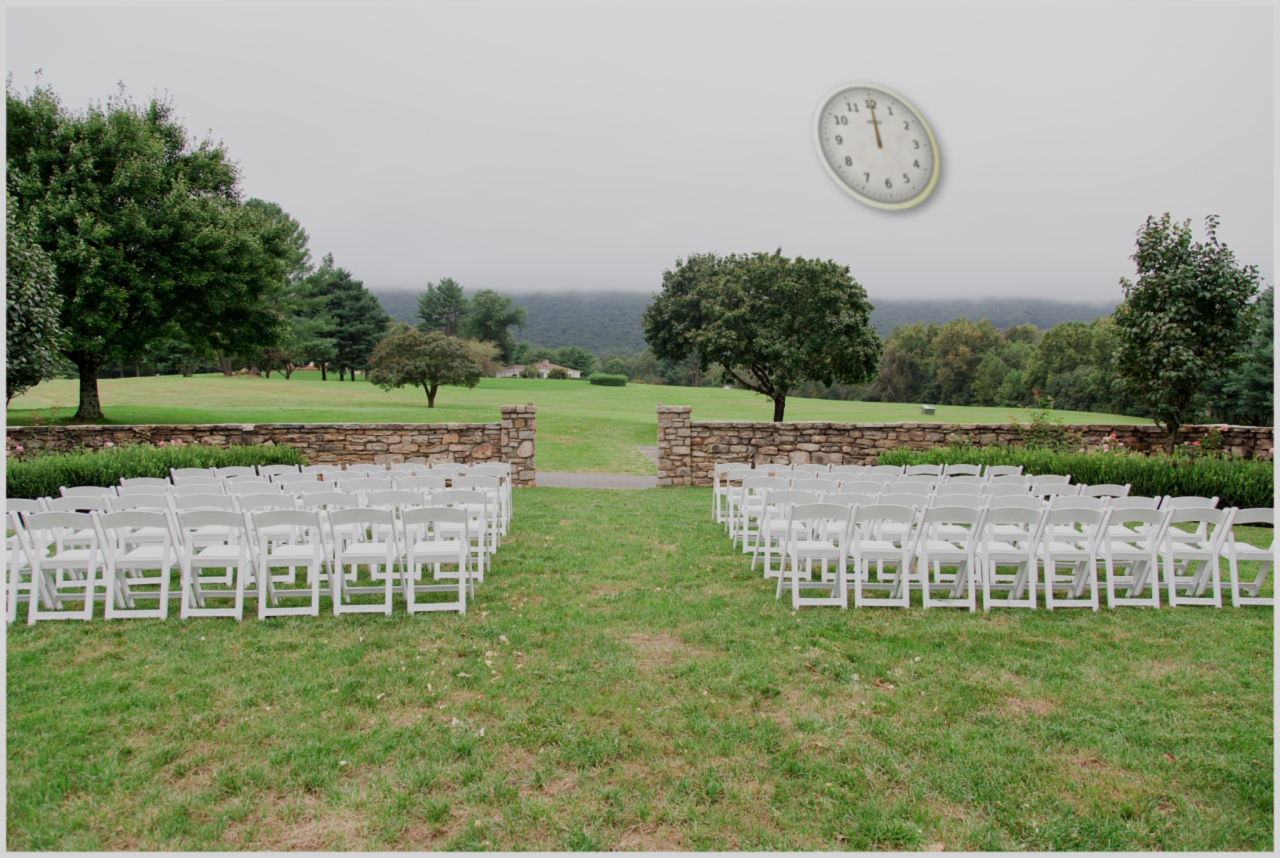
{"hour": 12, "minute": 0}
